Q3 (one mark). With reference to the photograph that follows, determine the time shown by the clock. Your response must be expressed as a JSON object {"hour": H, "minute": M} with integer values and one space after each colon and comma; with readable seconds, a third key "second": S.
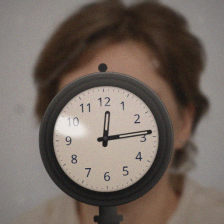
{"hour": 12, "minute": 14}
